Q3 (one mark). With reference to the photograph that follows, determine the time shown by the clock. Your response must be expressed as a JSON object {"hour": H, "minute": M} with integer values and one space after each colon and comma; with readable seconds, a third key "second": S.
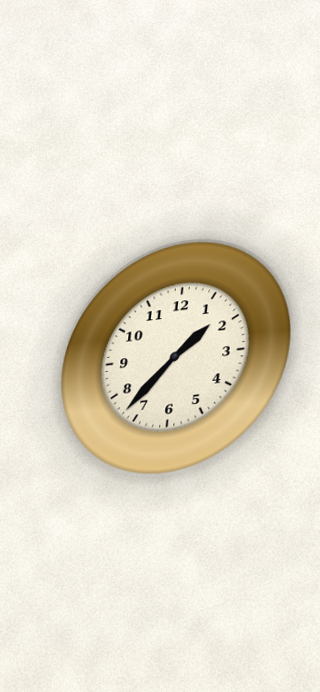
{"hour": 1, "minute": 37}
